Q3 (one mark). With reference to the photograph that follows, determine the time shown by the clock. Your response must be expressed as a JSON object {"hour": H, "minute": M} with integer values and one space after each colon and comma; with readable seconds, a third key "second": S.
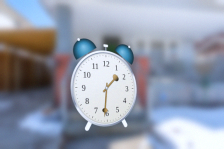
{"hour": 1, "minute": 31}
